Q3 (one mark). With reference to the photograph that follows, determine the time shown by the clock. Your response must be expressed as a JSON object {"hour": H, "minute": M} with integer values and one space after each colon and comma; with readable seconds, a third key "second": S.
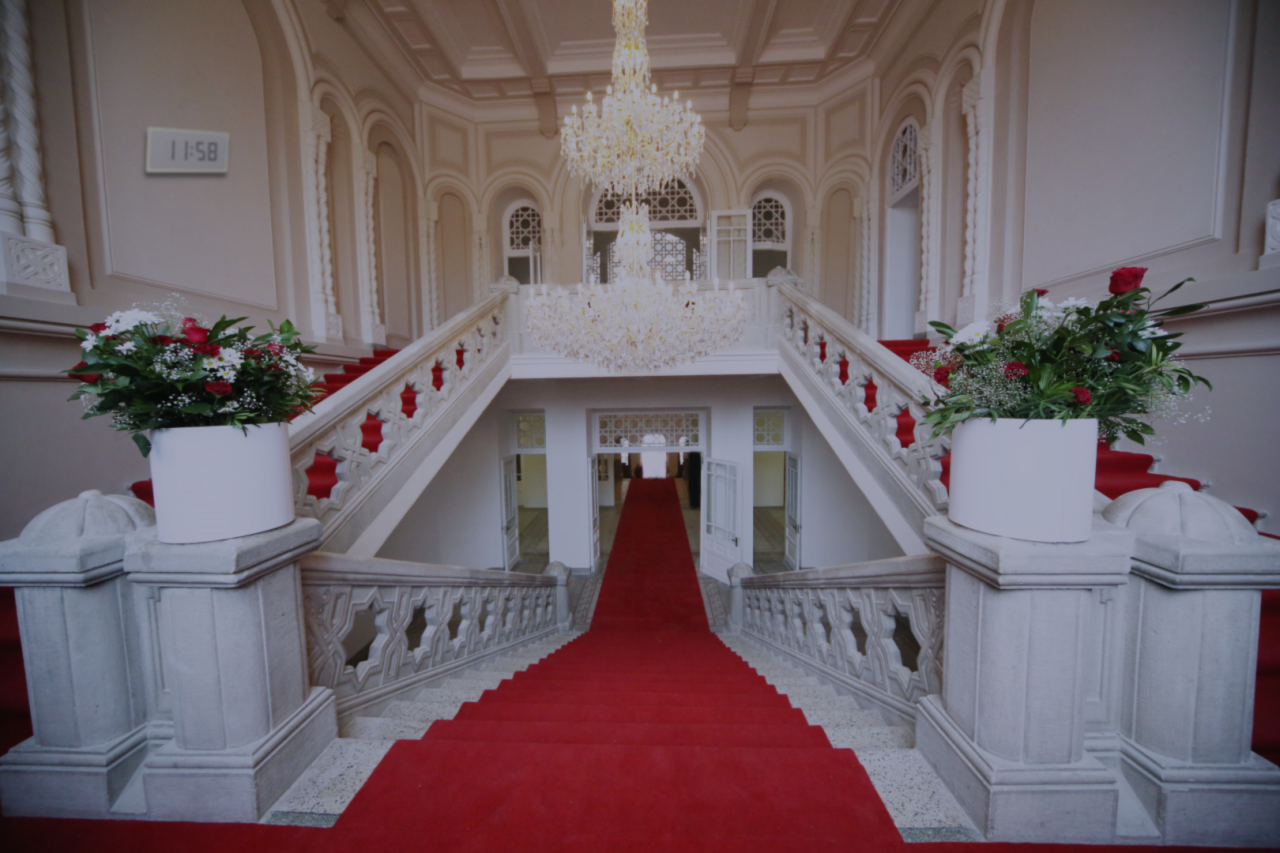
{"hour": 11, "minute": 58}
